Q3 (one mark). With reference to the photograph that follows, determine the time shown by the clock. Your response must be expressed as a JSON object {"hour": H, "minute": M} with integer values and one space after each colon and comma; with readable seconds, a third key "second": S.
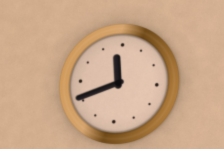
{"hour": 11, "minute": 41}
